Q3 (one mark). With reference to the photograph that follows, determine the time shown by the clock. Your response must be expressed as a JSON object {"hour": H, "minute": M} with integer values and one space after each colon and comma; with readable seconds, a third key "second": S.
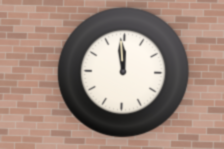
{"hour": 11, "minute": 59}
